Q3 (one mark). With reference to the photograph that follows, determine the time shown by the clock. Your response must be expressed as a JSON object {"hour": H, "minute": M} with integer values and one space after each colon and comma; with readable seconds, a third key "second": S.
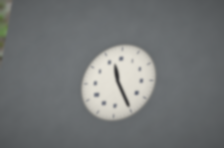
{"hour": 11, "minute": 25}
